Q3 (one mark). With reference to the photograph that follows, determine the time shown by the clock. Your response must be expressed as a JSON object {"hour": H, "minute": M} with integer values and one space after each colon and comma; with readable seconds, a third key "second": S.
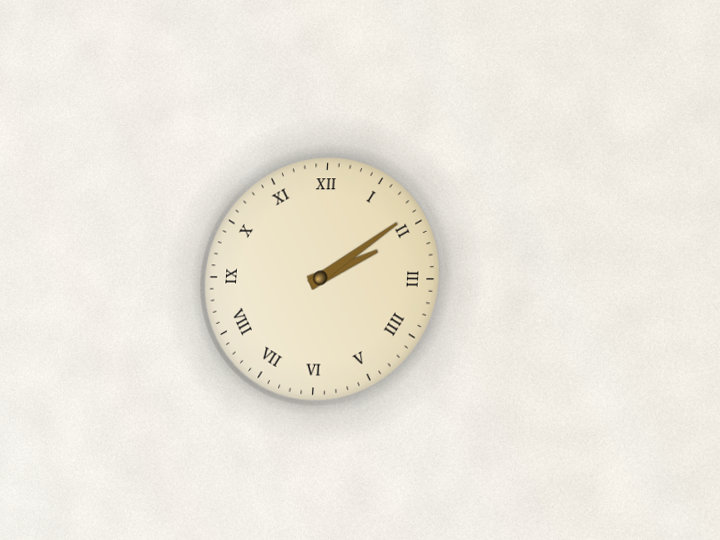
{"hour": 2, "minute": 9}
